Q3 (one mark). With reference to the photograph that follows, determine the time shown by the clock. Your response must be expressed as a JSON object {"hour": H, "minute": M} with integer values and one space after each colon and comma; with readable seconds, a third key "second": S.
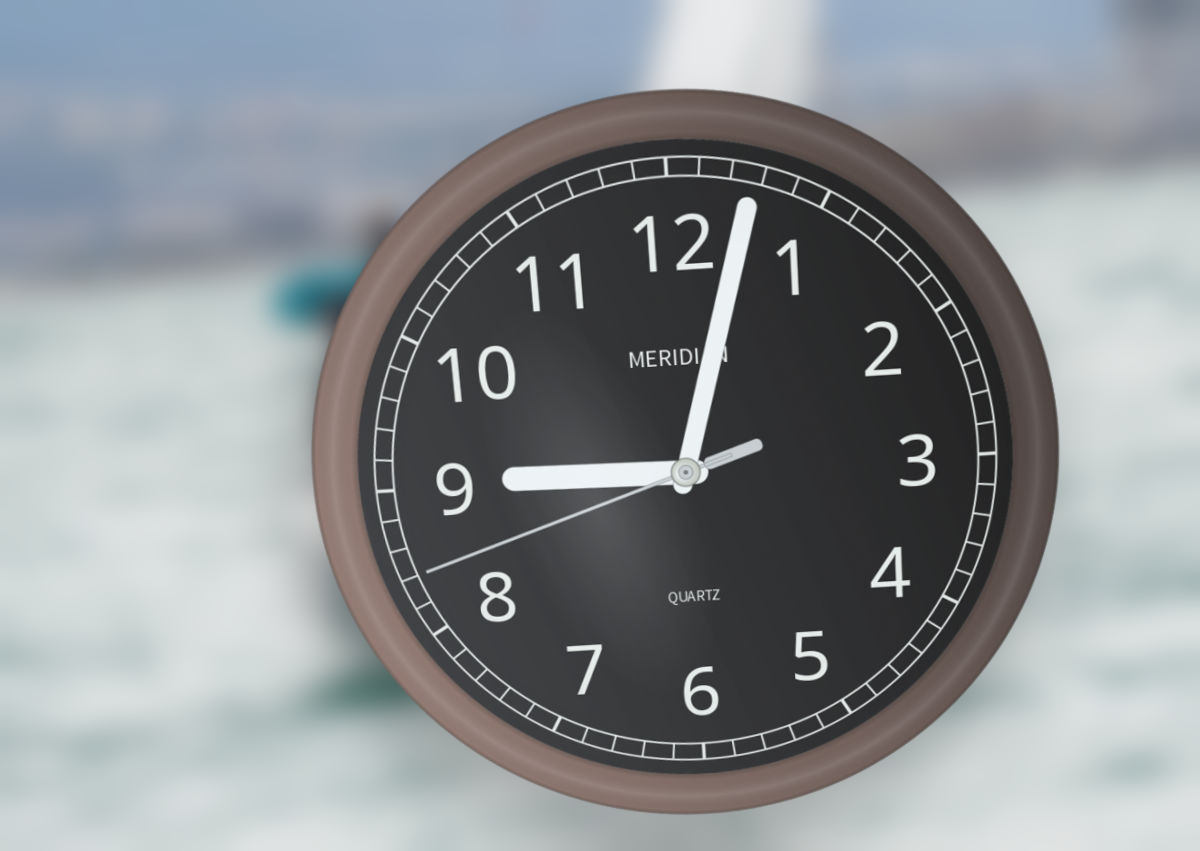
{"hour": 9, "minute": 2, "second": 42}
